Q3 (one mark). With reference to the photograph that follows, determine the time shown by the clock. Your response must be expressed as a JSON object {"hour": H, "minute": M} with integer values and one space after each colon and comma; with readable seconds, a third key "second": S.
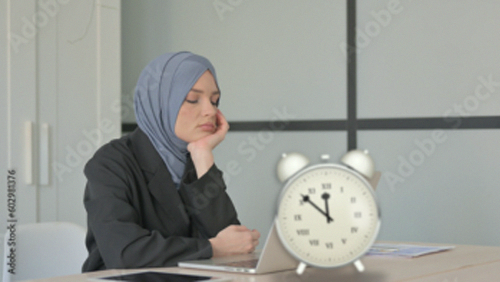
{"hour": 11, "minute": 52}
